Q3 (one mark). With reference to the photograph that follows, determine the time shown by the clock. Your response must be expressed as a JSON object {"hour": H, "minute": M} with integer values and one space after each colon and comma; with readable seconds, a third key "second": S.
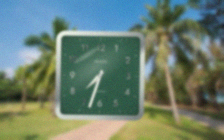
{"hour": 7, "minute": 33}
